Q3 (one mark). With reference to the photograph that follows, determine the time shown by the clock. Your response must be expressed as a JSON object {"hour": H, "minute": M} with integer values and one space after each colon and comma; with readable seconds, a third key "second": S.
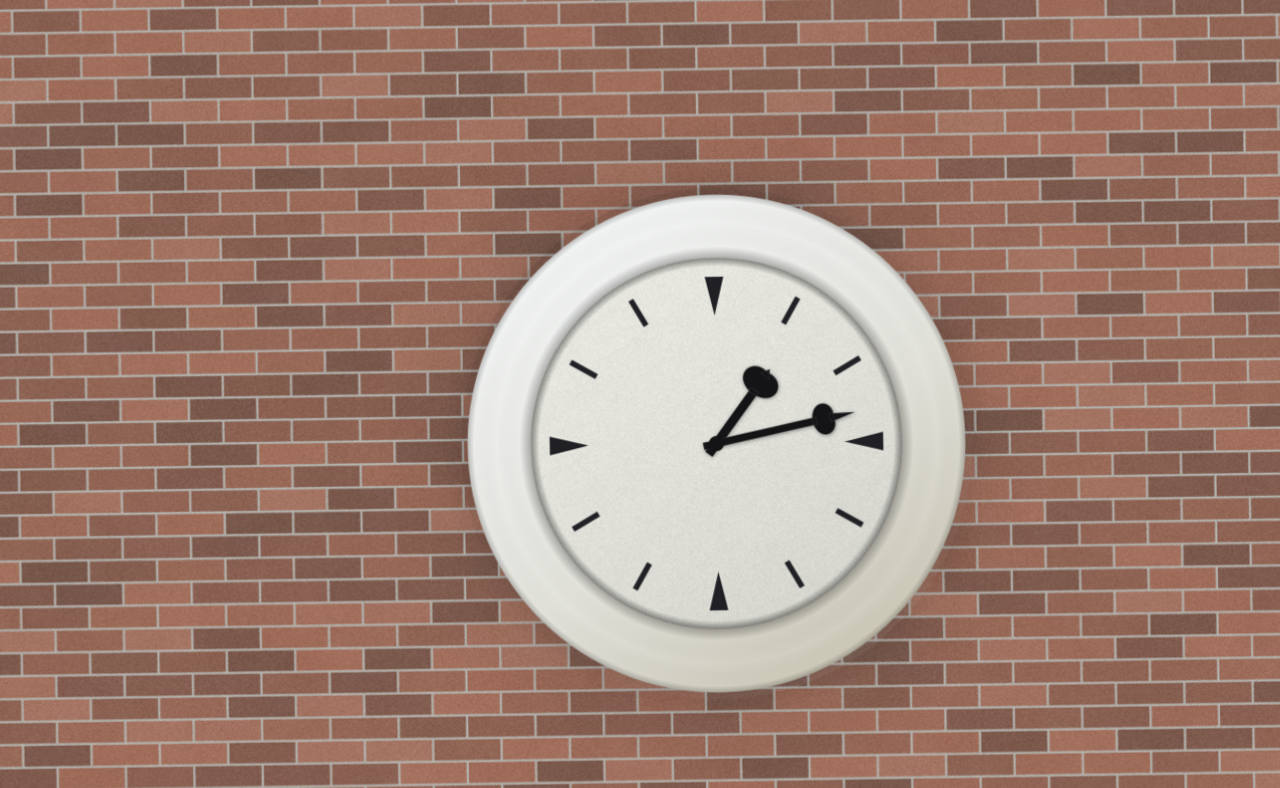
{"hour": 1, "minute": 13}
